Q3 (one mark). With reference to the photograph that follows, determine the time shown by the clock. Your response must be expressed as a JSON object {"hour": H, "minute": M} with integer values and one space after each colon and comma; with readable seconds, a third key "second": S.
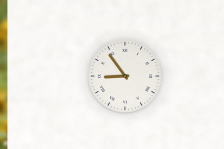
{"hour": 8, "minute": 54}
